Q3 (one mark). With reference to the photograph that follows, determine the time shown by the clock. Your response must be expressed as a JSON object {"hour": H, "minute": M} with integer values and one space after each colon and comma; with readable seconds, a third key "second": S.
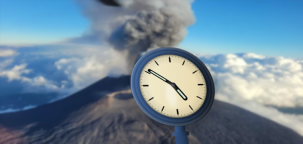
{"hour": 4, "minute": 51}
